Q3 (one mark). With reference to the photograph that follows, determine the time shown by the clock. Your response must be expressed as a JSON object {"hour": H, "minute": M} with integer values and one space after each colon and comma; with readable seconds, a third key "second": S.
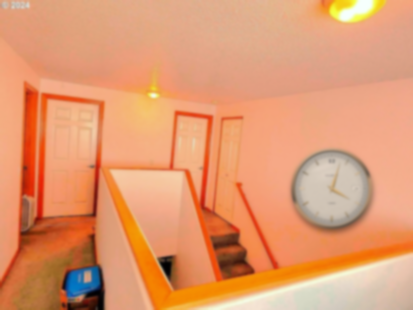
{"hour": 4, "minute": 3}
